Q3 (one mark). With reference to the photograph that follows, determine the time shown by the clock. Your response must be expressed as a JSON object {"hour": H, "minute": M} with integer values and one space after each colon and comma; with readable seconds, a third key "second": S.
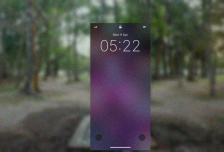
{"hour": 5, "minute": 22}
